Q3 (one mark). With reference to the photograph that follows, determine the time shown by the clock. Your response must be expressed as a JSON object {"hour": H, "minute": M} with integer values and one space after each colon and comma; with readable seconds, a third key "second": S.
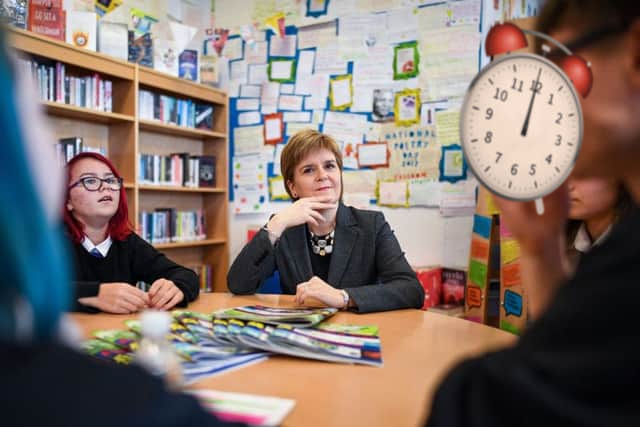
{"hour": 12, "minute": 0}
